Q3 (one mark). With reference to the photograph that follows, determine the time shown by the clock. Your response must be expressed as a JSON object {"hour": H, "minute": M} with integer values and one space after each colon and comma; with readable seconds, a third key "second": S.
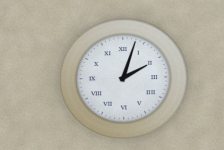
{"hour": 2, "minute": 3}
